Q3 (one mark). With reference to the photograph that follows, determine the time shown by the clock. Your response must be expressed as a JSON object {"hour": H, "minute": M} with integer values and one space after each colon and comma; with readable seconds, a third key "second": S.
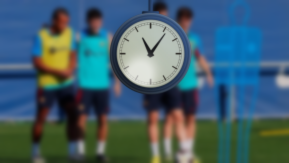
{"hour": 11, "minute": 6}
